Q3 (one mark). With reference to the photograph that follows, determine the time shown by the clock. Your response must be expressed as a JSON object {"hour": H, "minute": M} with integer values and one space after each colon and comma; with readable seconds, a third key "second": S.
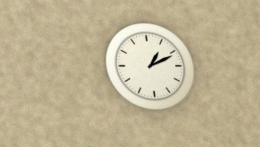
{"hour": 1, "minute": 11}
